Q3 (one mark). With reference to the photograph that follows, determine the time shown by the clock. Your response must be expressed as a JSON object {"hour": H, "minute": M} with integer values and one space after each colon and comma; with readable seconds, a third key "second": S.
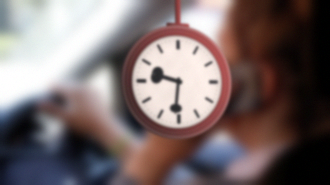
{"hour": 9, "minute": 31}
